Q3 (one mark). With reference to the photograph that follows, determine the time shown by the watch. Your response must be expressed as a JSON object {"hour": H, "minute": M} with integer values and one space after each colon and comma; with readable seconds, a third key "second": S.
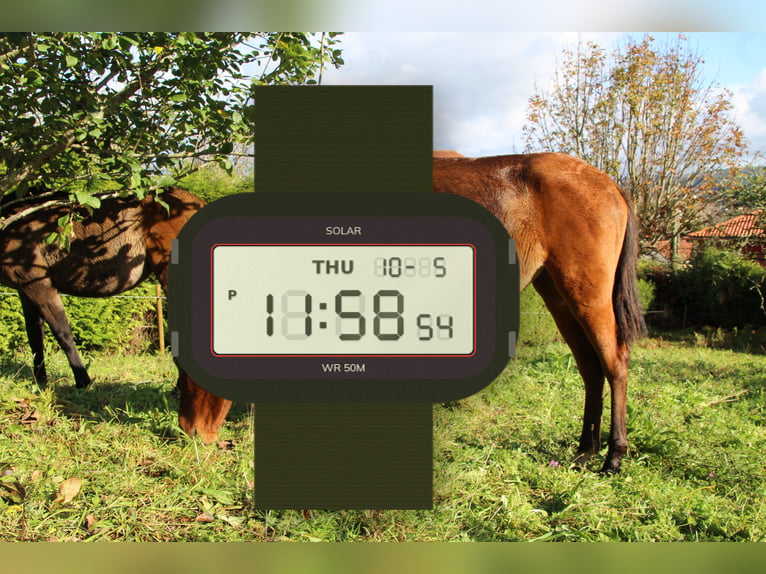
{"hour": 11, "minute": 58, "second": 54}
